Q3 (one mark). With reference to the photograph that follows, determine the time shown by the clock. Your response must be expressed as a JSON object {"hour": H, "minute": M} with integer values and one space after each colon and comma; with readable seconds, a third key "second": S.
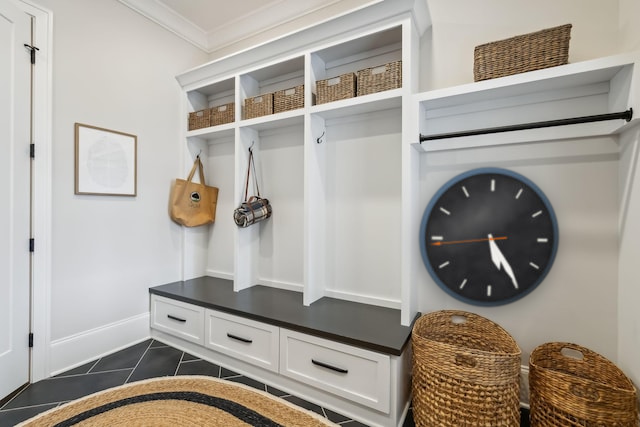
{"hour": 5, "minute": 24, "second": 44}
